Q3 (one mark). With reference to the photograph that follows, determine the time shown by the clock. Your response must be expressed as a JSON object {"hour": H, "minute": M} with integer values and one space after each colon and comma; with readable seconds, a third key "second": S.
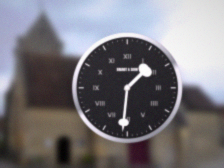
{"hour": 1, "minute": 31}
